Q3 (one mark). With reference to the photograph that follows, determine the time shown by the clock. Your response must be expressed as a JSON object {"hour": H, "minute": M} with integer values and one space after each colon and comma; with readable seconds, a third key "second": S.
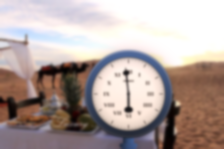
{"hour": 5, "minute": 59}
